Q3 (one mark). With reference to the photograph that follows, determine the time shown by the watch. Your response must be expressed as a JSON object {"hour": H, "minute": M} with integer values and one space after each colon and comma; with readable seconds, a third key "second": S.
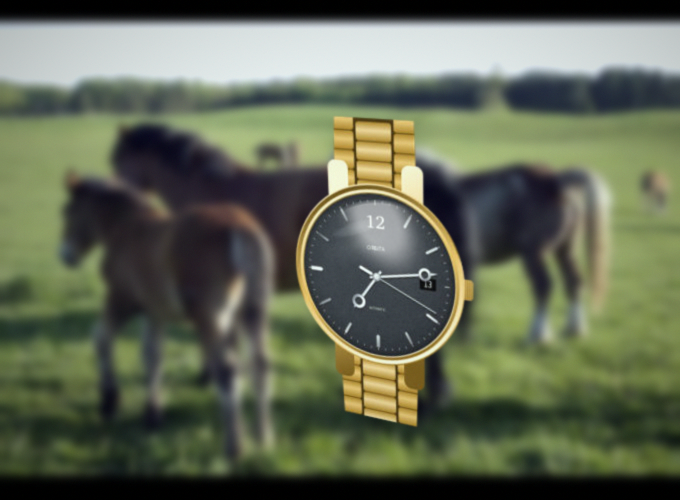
{"hour": 7, "minute": 13, "second": 19}
